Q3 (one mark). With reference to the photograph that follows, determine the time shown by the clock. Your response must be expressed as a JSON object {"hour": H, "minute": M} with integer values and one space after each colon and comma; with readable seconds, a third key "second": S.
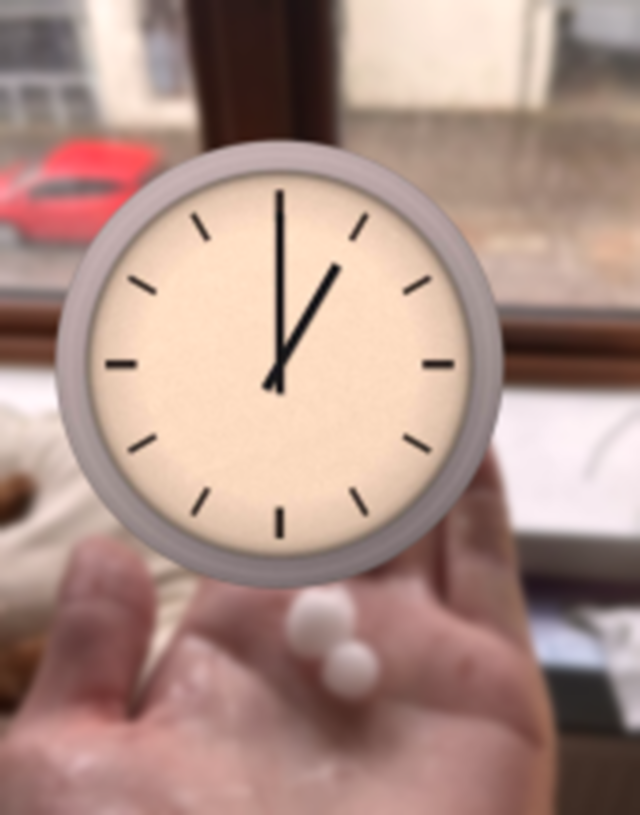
{"hour": 1, "minute": 0}
